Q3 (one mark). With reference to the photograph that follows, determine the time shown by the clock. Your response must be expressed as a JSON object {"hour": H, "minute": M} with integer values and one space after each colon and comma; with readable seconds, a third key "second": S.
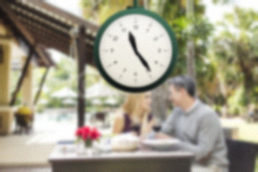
{"hour": 11, "minute": 24}
